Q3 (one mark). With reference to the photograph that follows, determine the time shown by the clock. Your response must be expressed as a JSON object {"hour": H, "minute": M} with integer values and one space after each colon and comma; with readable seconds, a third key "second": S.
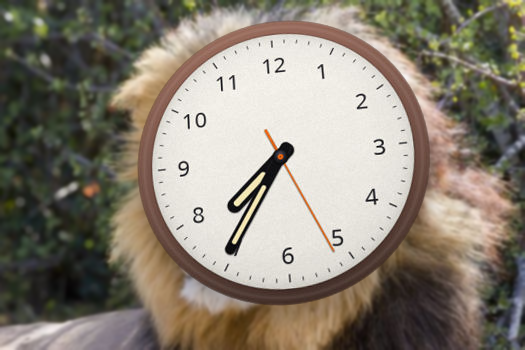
{"hour": 7, "minute": 35, "second": 26}
